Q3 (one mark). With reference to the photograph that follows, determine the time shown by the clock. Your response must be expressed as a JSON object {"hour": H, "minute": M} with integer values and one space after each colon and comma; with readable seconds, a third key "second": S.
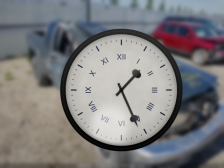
{"hour": 1, "minute": 26}
